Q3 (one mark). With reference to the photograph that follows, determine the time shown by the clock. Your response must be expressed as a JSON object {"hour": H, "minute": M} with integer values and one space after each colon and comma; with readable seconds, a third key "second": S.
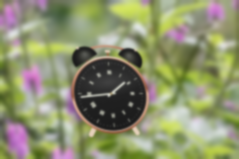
{"hour": 1, "minute": 44}
